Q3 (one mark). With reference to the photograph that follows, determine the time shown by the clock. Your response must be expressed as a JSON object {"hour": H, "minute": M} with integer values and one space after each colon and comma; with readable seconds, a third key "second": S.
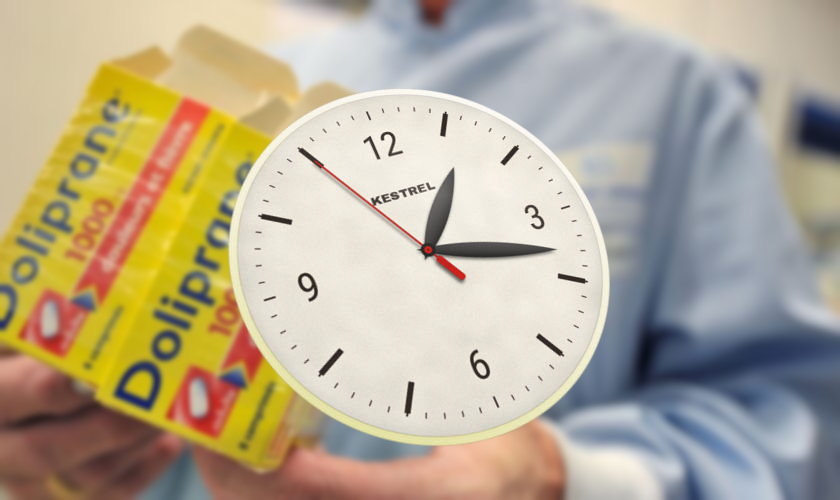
{"hour": 1, "minute": 17, "second": 55}
